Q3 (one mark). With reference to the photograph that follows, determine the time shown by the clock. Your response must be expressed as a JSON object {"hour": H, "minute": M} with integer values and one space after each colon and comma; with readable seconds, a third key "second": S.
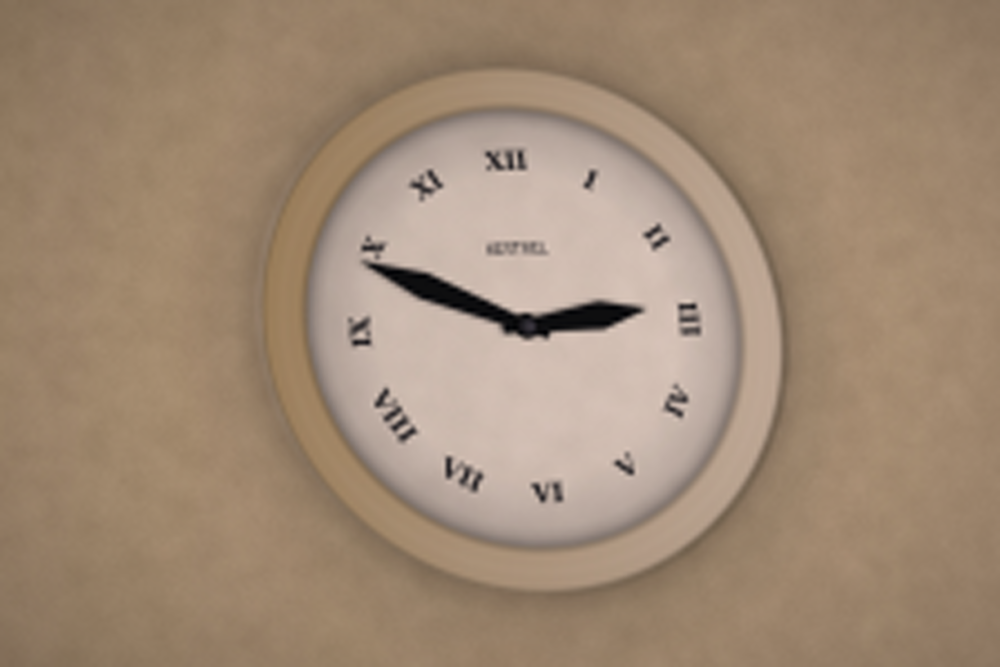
{"hour": 2, "minute": 49}
